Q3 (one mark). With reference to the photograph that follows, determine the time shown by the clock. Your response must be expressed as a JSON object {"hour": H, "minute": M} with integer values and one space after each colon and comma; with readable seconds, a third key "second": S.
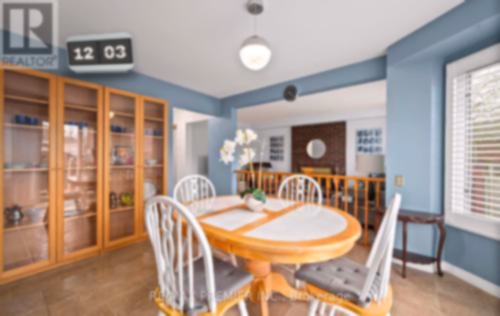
{"hour": 12, "minute": 3}
